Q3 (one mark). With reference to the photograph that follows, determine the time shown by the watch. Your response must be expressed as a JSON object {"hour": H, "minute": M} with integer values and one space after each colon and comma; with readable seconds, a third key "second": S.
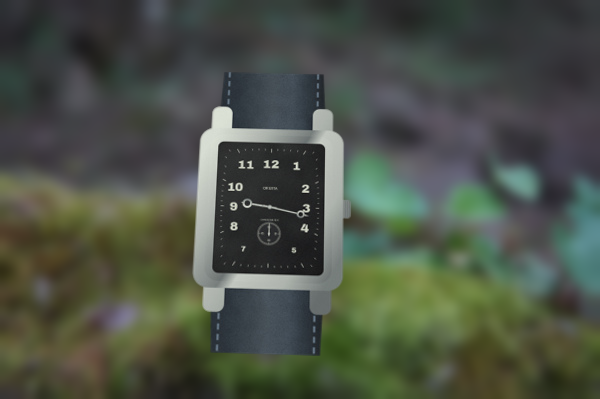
{"hour": 9, "minute": 17}
